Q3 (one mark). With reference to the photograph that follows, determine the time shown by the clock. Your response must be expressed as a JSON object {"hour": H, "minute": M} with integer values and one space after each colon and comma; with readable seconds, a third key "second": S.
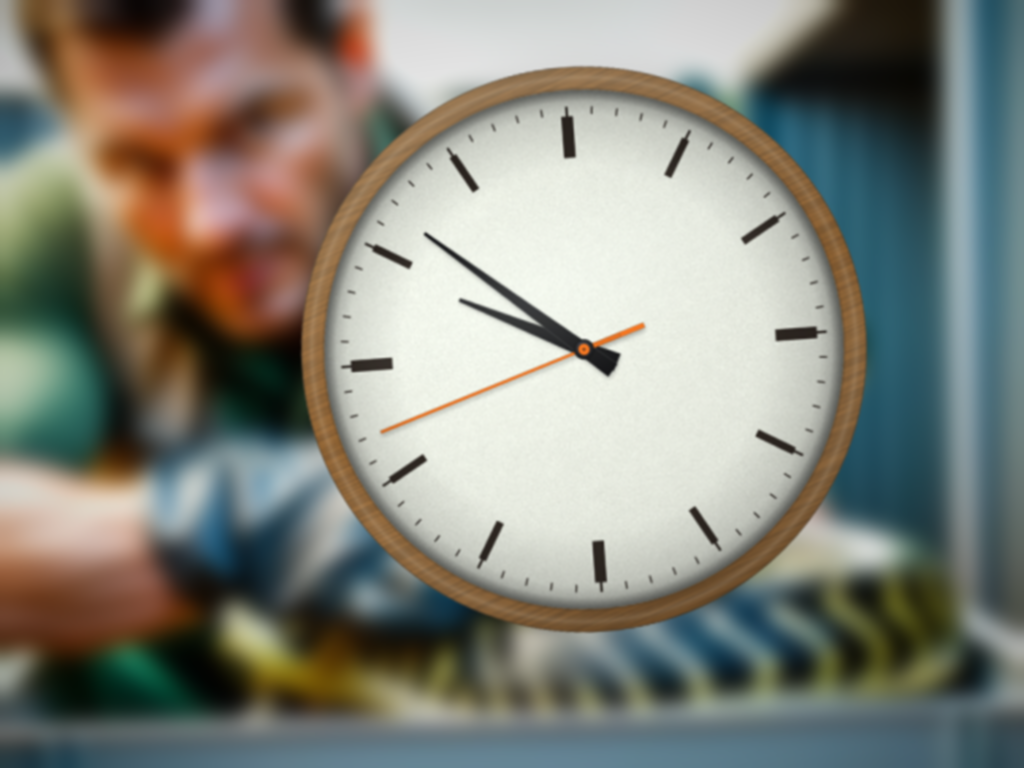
{"hour": 9, "minute": 51, "second": 42}
